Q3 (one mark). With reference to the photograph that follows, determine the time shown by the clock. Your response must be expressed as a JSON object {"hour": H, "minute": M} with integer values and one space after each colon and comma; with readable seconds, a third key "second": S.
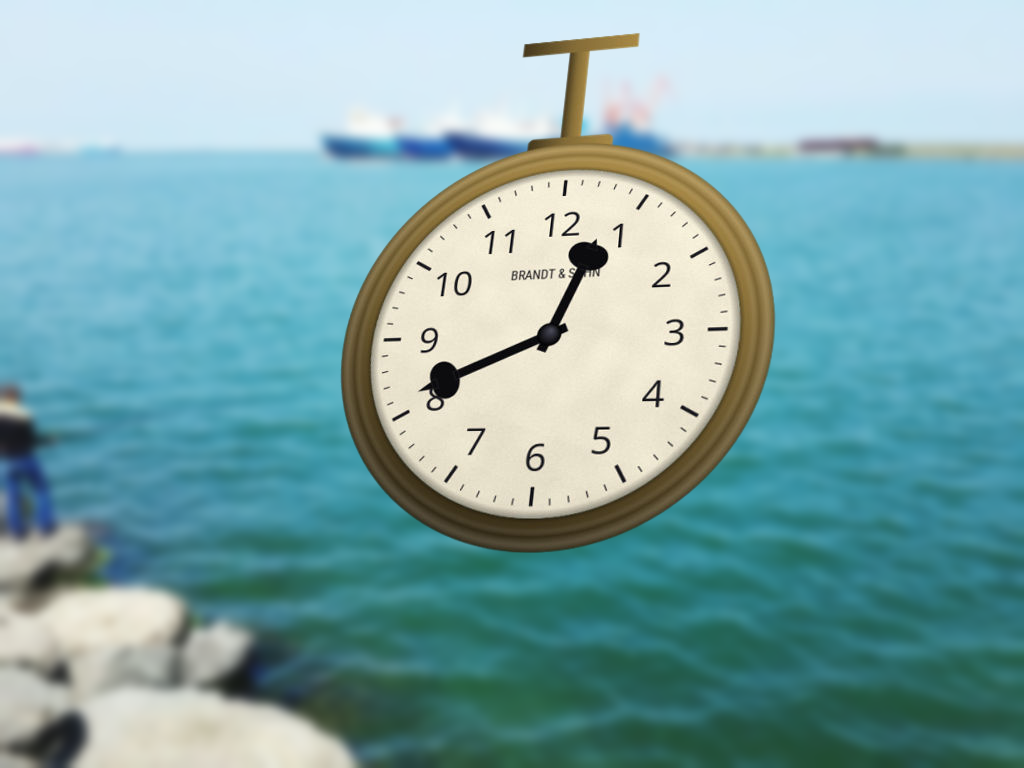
{"hour": 12, "minute": 41}
